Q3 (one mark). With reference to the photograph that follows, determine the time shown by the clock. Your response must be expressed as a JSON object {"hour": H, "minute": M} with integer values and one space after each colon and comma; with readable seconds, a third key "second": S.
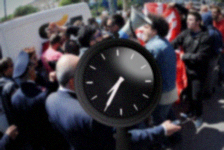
{"hour": 7, "minute": 35}
